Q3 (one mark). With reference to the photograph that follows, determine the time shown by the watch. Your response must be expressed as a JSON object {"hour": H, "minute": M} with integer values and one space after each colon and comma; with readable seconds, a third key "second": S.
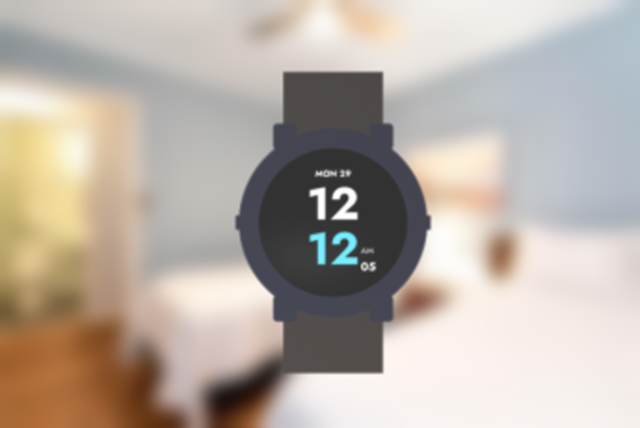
{"hour": 12, "minute": 12}
